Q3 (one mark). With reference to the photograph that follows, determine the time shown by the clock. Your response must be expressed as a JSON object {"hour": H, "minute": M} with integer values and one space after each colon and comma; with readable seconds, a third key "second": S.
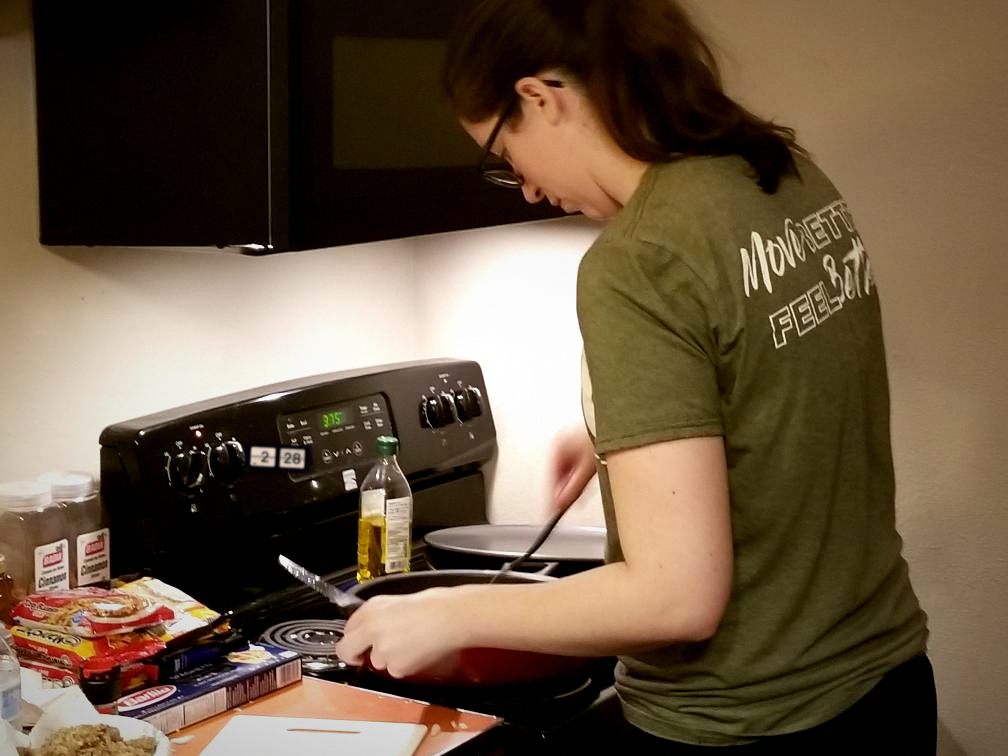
{"hour": 2, "minute": 28}
